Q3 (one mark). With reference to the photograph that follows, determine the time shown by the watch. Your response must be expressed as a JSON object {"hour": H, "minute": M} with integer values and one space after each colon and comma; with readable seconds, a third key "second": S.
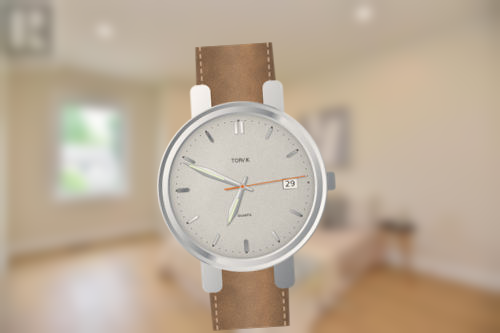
{"hour": 6, "minute": 49, "second": 14}
